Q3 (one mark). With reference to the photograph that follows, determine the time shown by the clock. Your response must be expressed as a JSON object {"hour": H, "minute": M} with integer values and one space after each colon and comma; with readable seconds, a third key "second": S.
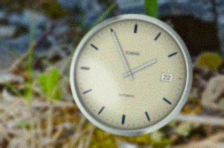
{"hour": 1, "minute": 55}
